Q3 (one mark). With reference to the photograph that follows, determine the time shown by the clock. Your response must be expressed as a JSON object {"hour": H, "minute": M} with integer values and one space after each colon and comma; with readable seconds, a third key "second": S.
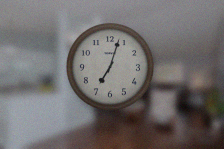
{"hour": 7, "minute": 3}
